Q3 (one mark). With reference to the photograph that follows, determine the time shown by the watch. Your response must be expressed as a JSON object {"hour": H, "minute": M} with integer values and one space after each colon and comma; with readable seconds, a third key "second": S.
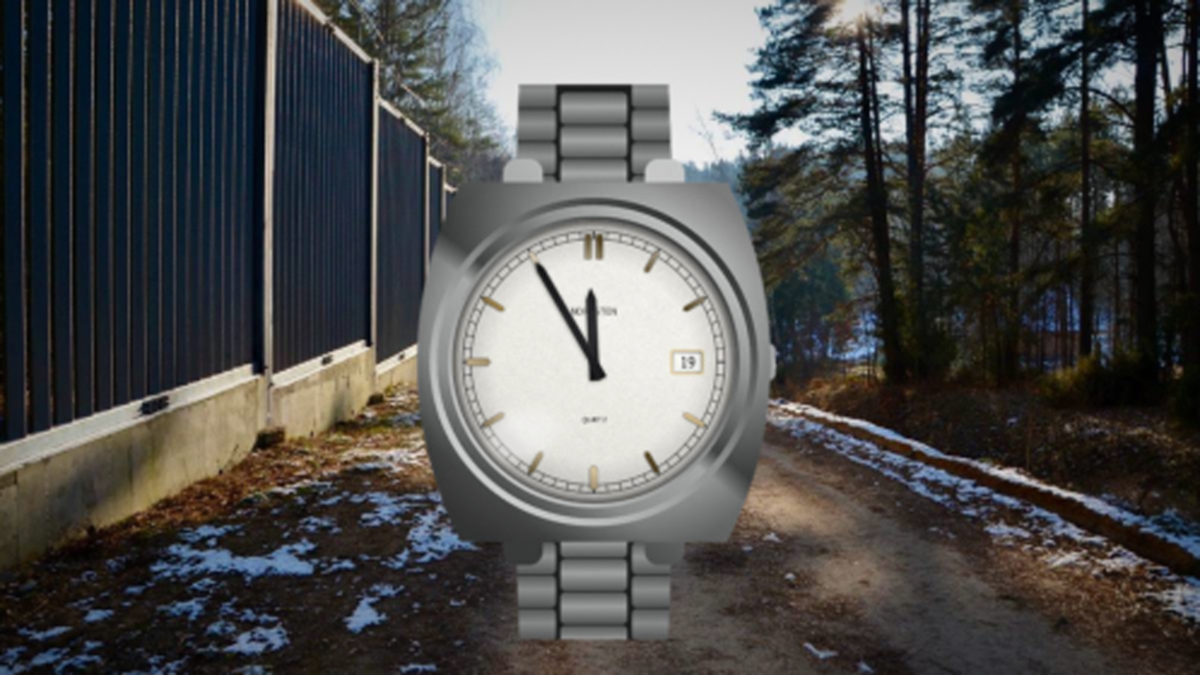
{"hour": 11, "minute": 55}
